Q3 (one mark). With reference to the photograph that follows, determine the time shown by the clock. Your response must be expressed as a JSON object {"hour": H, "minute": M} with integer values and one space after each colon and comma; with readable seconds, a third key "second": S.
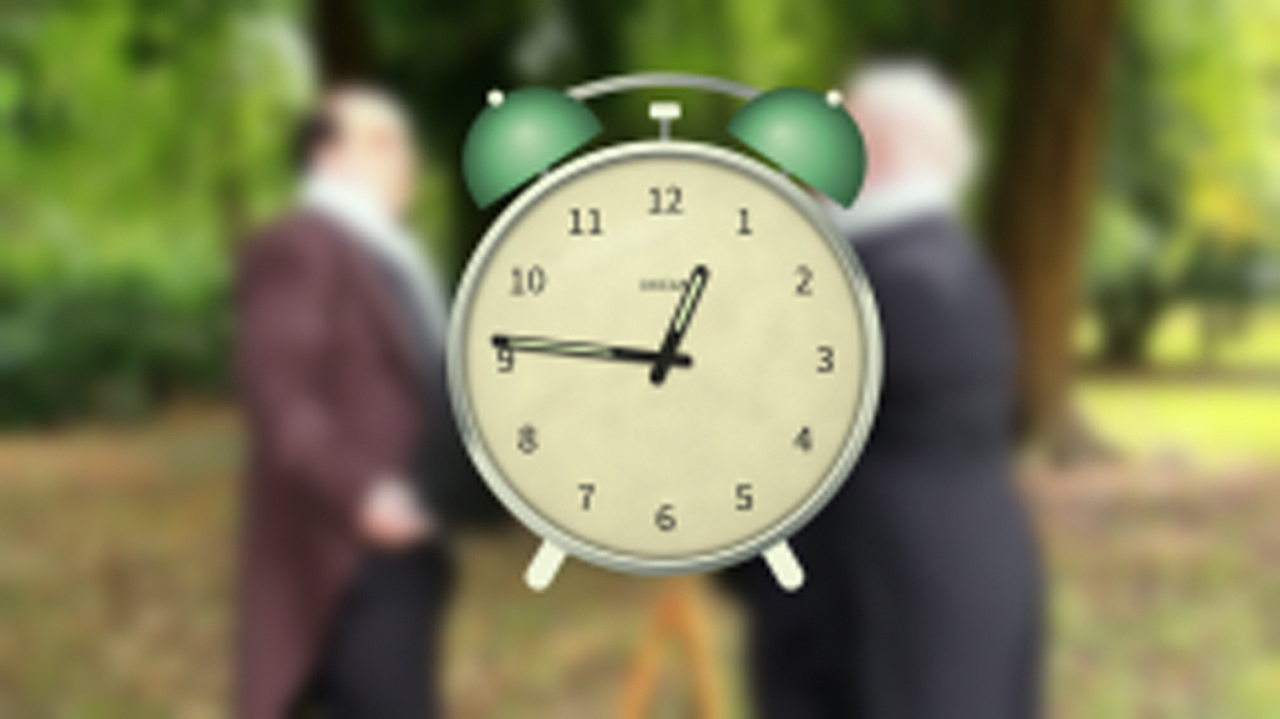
{"hour": 12, "minute": 46}
